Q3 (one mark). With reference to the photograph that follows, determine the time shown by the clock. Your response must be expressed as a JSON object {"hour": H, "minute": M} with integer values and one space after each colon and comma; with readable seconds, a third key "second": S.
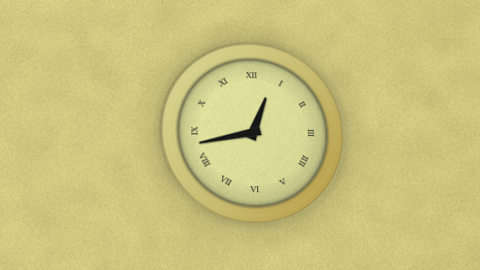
{"hour": 12, "minute": 43}
